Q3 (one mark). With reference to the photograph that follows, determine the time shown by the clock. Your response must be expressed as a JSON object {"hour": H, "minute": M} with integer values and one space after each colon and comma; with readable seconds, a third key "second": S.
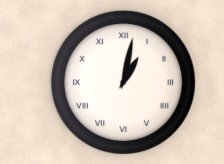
{"hour": 1, "minute": 2}
